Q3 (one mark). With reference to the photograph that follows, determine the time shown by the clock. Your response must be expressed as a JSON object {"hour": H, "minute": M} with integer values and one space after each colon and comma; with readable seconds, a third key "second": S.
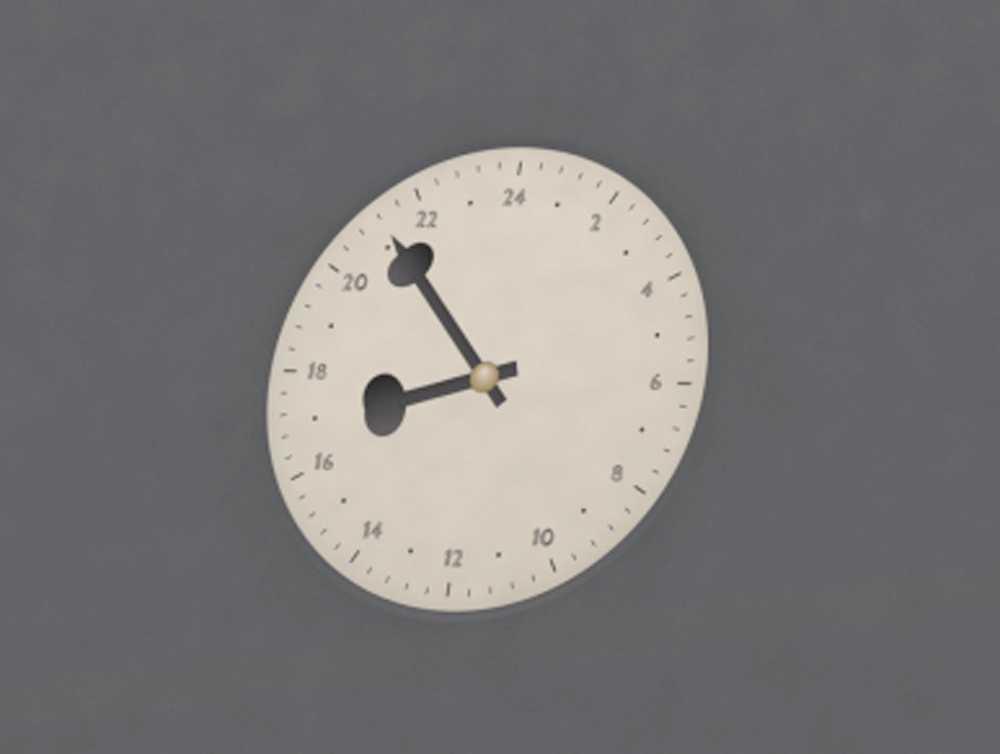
{"hour": 16, "minute": 53}
